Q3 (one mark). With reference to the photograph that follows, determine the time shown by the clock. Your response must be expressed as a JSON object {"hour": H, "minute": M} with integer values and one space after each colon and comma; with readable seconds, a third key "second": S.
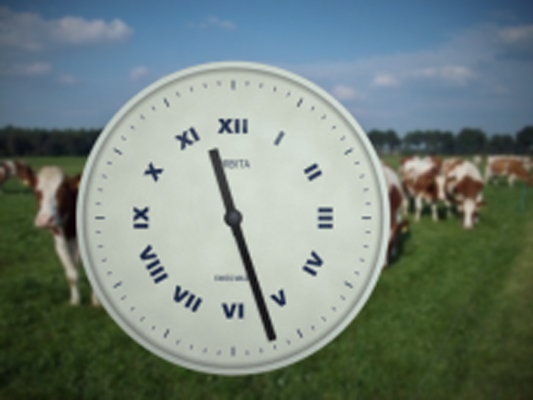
{"hour": 11, "minute": 27}
